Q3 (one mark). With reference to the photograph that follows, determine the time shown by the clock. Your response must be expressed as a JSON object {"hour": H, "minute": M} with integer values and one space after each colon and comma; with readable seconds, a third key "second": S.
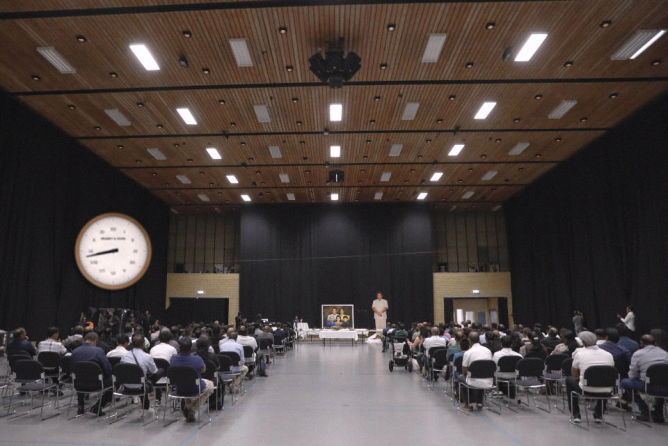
{"hour": 8, "minute": 43}
